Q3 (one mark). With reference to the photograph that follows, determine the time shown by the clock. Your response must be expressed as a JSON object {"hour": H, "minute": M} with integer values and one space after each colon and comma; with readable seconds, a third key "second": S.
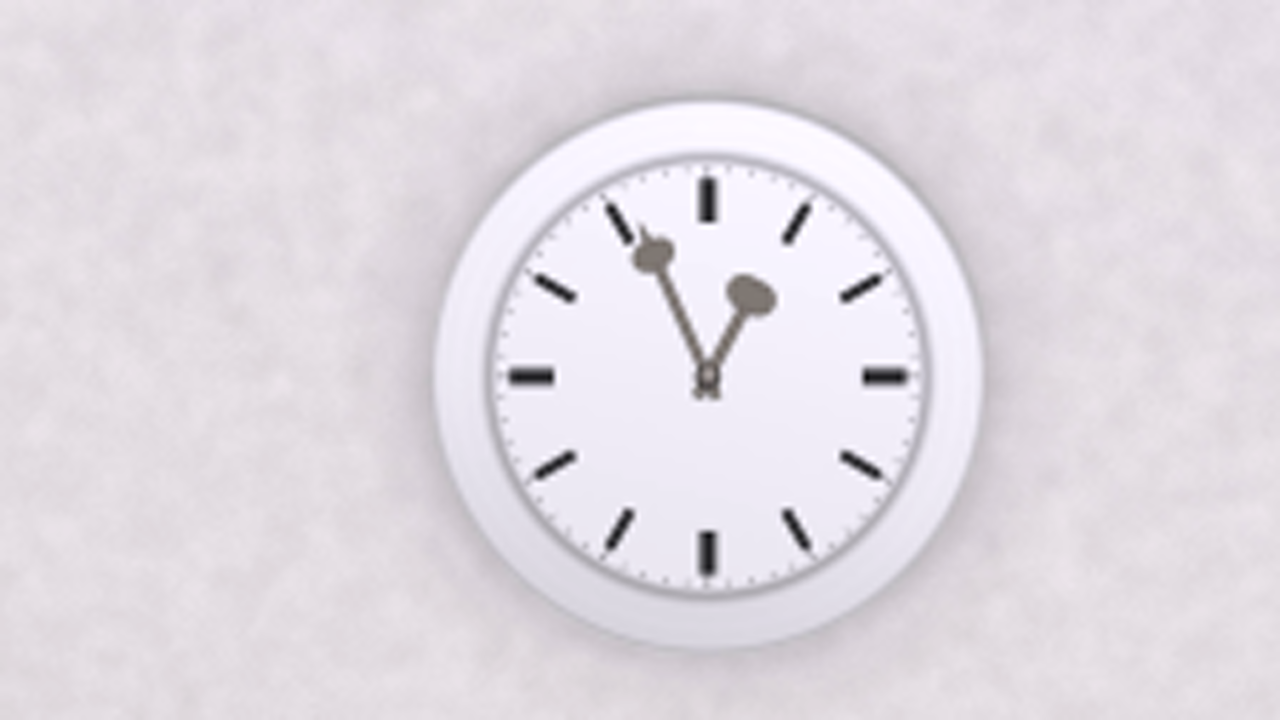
{"hour": 12, "minute": 56}
